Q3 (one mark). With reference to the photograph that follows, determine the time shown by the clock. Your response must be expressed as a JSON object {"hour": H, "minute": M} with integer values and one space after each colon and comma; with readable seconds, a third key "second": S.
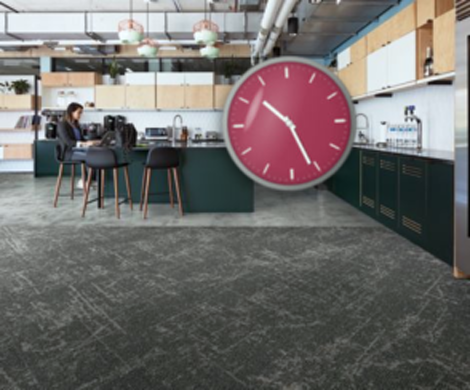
{"hour": 10, "minute": 26}
